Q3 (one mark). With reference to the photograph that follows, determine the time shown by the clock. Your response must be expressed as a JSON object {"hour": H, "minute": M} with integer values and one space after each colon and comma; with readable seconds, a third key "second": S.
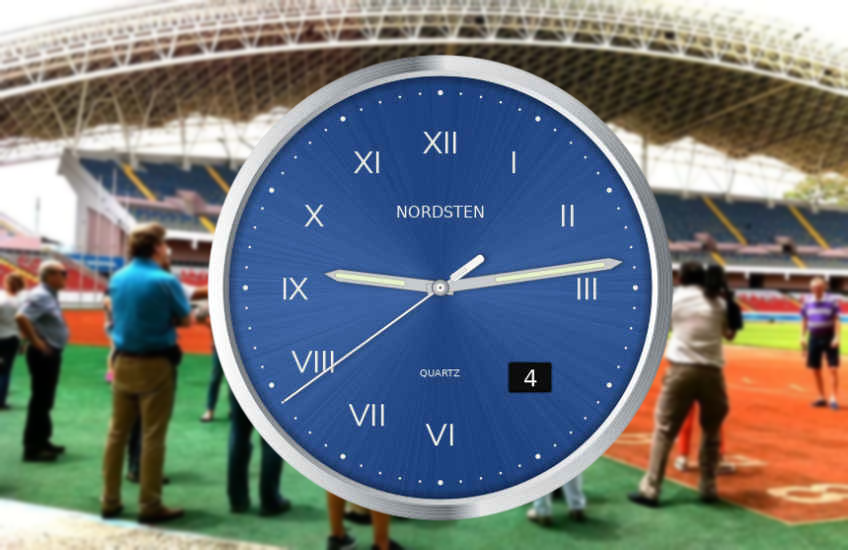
{"hour": 9, "minute": 13, "second": 39}
